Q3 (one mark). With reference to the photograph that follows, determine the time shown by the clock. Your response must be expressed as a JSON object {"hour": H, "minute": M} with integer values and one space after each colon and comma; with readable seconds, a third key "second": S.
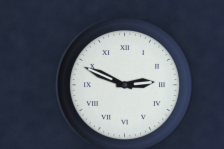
{"hour": 2, "minute": 49}
